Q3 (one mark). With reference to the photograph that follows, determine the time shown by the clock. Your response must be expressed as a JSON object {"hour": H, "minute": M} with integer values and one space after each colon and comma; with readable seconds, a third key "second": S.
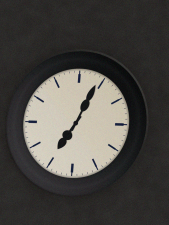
{"hour": 7, "minute": 4}
